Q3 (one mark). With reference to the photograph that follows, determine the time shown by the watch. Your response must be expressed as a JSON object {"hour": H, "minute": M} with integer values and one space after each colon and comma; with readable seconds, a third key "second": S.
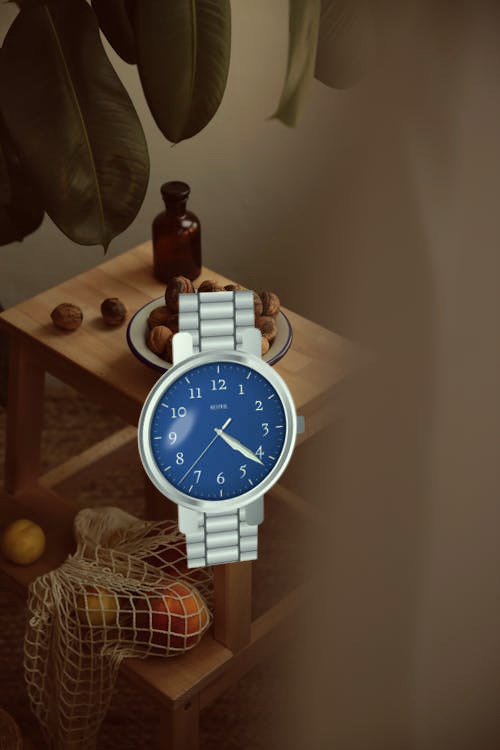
{"hour": 4, "minute": 21, "second": 37}
